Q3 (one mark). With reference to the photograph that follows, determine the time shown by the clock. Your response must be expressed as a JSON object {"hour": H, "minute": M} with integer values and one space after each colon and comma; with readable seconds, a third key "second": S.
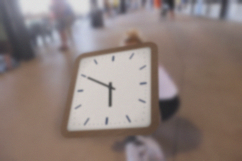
{"hour": 5, "minute": 50}
